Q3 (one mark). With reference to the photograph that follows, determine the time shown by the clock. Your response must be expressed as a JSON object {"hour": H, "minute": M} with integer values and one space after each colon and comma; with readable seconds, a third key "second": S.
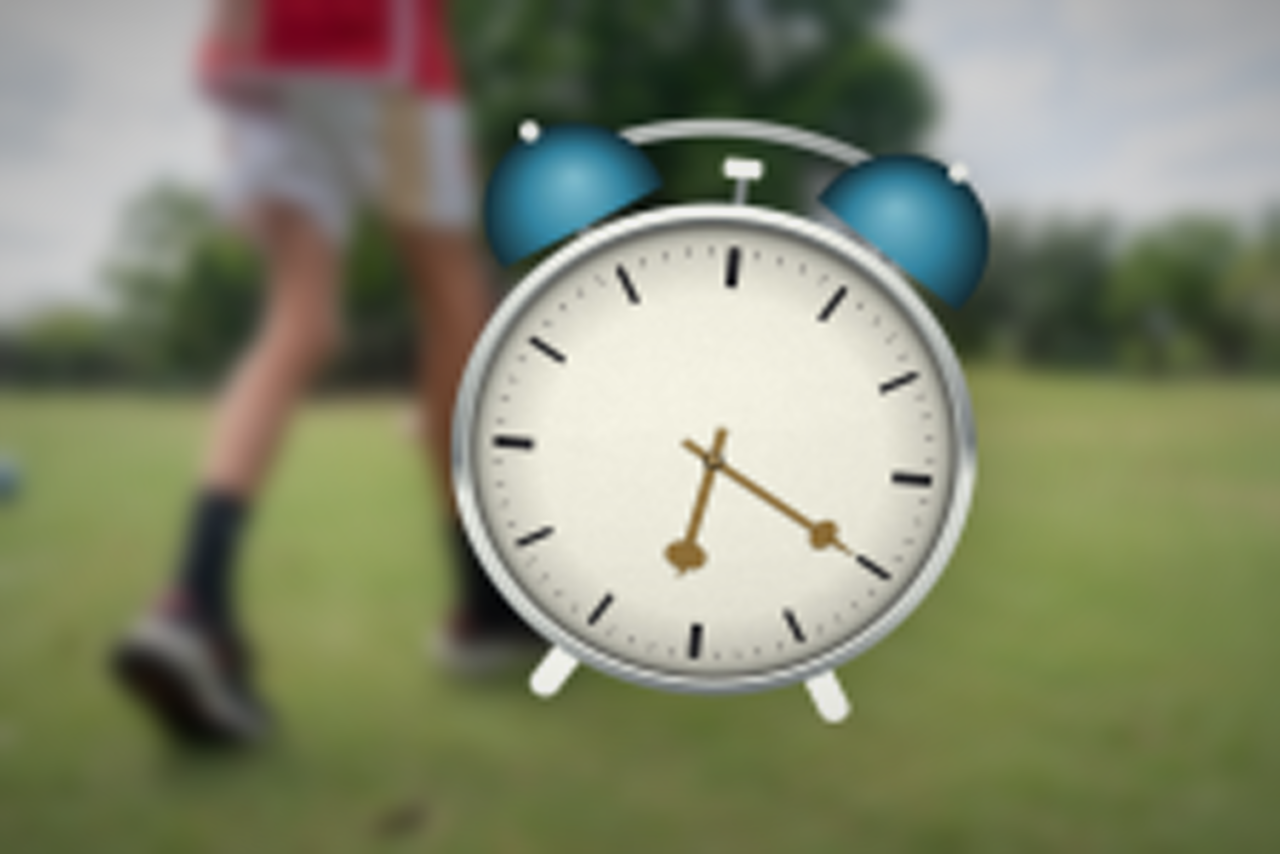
{"hour": 6, "minute": 20}
